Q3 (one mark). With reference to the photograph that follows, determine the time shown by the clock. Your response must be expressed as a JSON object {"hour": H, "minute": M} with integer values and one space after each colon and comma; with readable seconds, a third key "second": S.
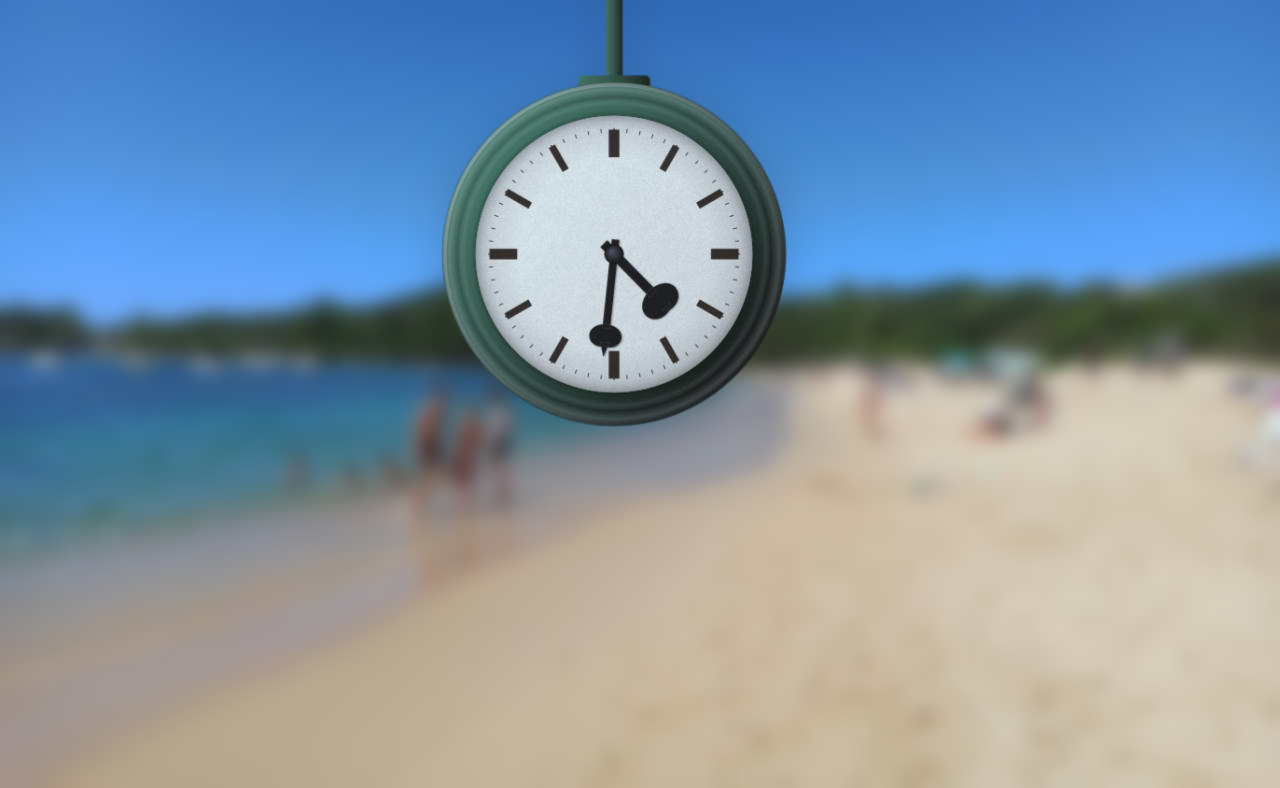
{"hour": 4, "minute": 31}
